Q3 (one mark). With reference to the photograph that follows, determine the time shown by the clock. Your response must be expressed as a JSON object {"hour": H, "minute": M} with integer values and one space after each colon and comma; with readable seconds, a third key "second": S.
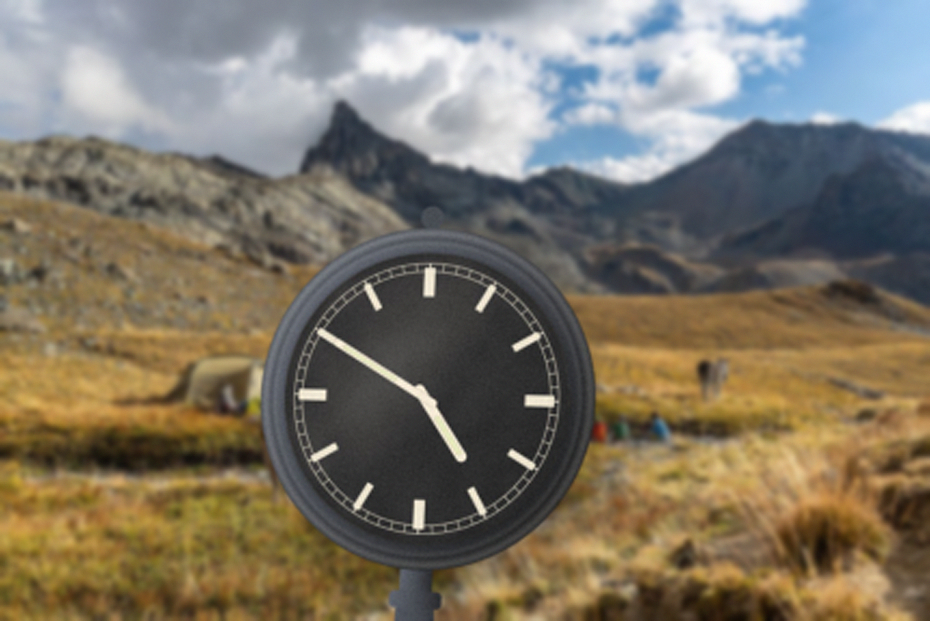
{"hour": 4, "minute": 50}
